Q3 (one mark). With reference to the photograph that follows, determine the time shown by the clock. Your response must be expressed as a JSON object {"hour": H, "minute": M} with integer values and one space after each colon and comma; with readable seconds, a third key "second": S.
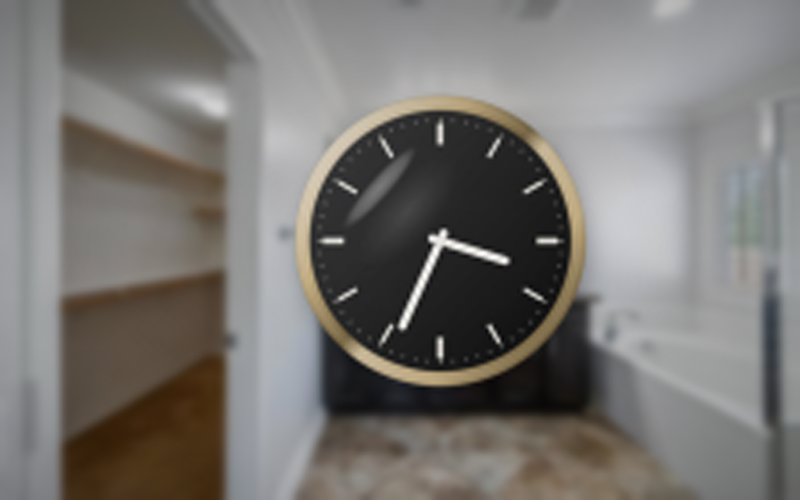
{"hour": 3, "minute": 34}
